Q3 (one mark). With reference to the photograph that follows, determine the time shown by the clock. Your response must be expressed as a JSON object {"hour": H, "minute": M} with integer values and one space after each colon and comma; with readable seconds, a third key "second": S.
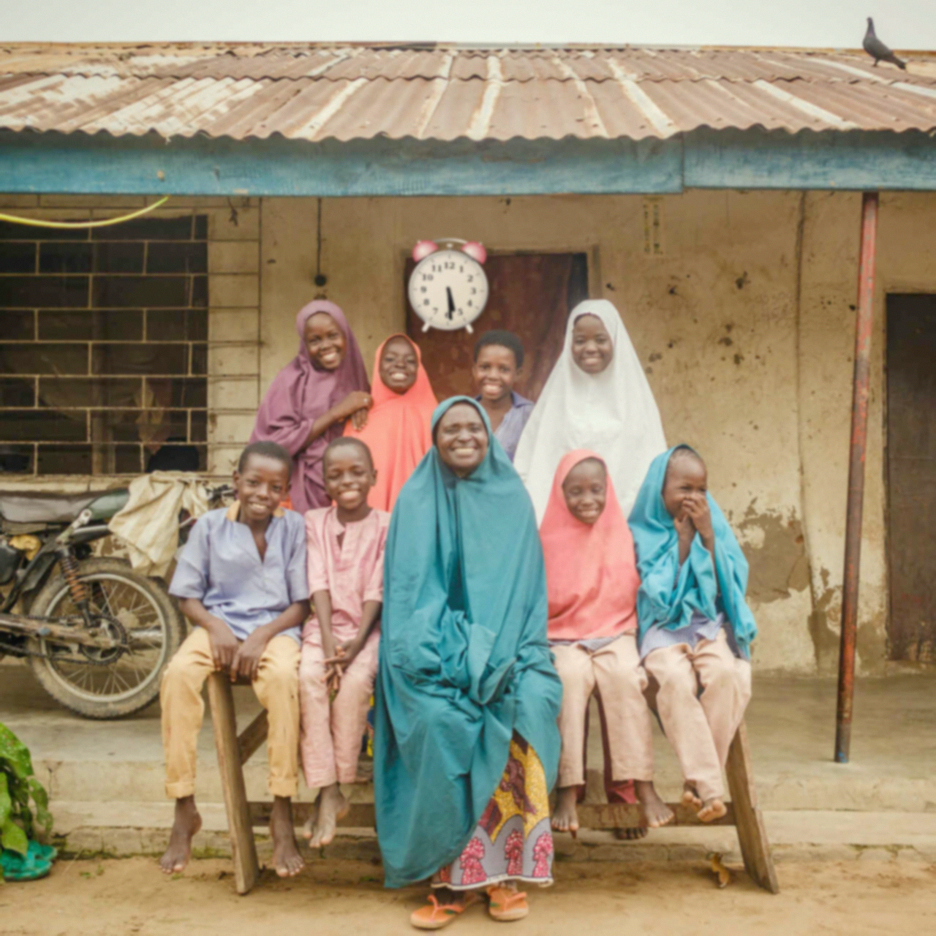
{"hour": 5, "minute": 29}
